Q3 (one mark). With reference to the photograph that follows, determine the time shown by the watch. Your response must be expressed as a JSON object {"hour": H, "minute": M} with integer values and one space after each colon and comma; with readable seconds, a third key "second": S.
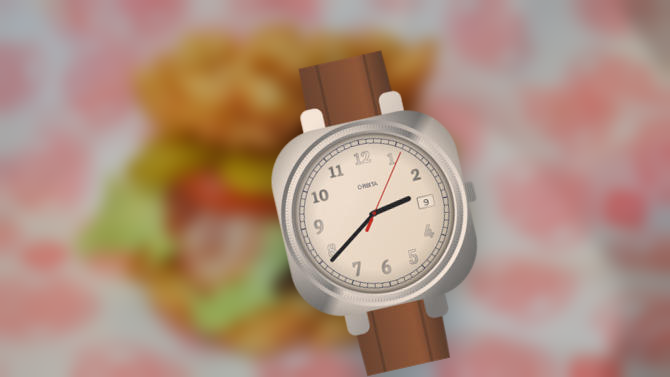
{"hour": 2, "minute": 39, "second": 6}
